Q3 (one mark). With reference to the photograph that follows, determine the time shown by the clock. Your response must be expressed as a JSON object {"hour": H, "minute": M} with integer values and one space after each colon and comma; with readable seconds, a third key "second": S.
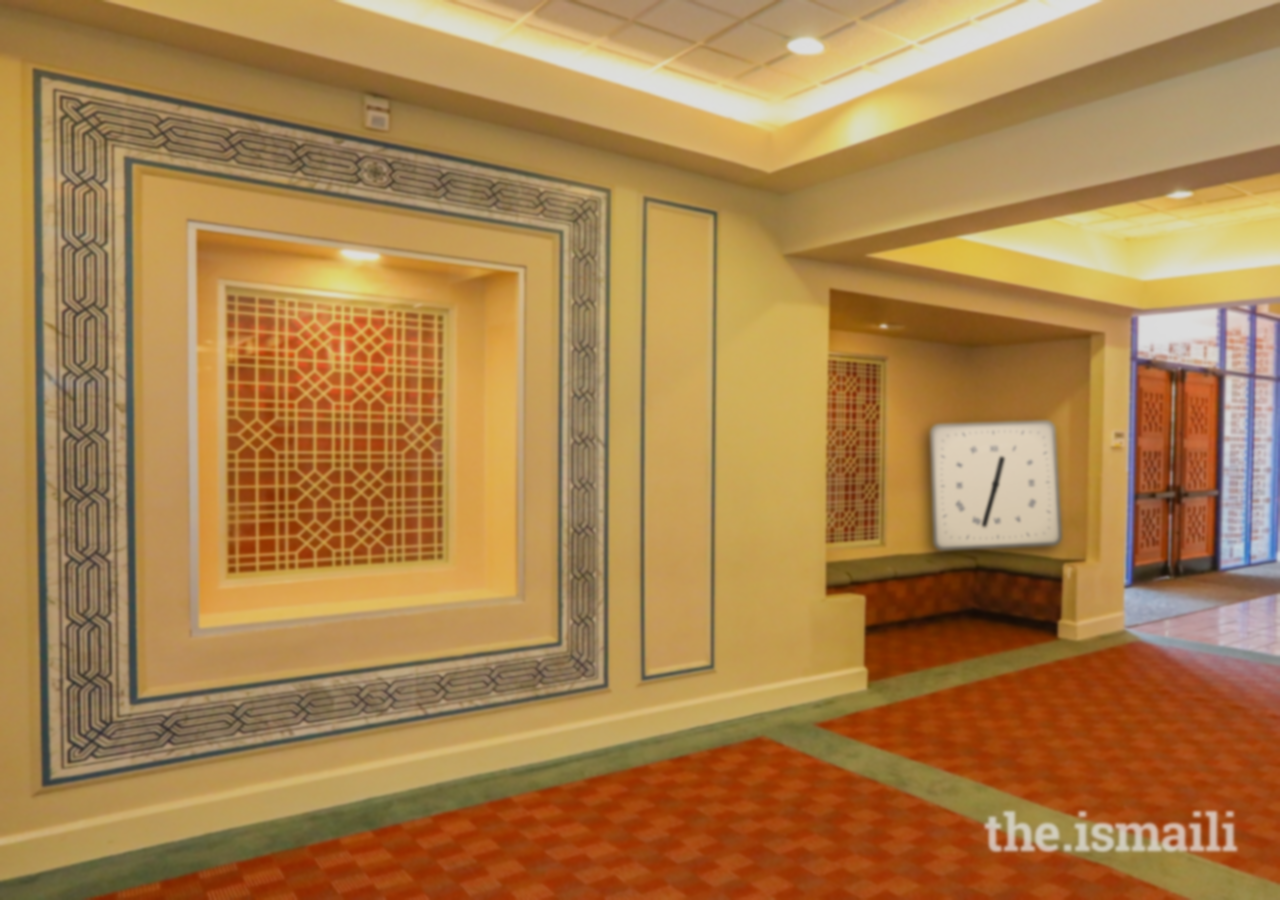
{"hour": 12, "minute": 33}
